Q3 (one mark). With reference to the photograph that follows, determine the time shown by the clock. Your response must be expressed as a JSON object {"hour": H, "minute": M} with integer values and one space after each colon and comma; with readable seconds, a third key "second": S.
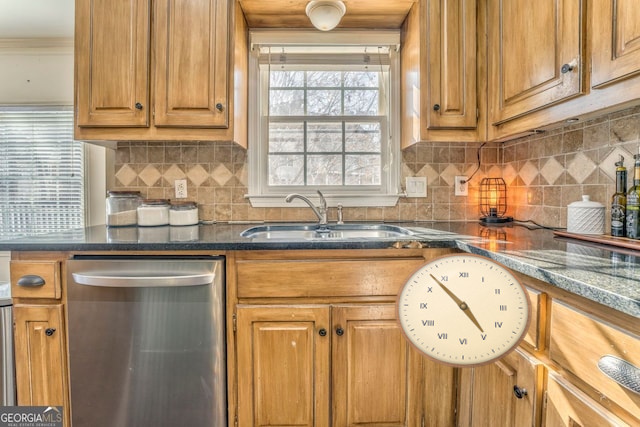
{"hour": 4, "minute": 53}
